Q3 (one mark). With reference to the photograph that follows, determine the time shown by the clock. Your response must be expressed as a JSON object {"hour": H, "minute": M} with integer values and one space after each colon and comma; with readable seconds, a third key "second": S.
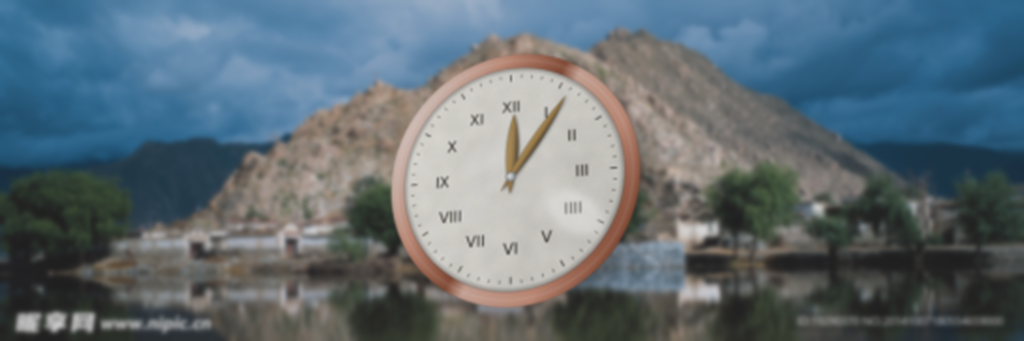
{"hour": 12, "minute": 6}
